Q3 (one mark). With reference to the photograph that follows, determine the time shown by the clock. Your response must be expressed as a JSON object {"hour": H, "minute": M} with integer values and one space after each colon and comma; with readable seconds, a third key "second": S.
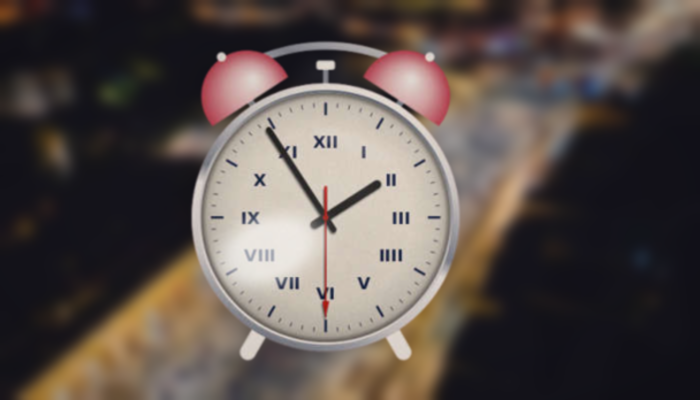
{"hour": 1, "minute": 54, "second": 30}
